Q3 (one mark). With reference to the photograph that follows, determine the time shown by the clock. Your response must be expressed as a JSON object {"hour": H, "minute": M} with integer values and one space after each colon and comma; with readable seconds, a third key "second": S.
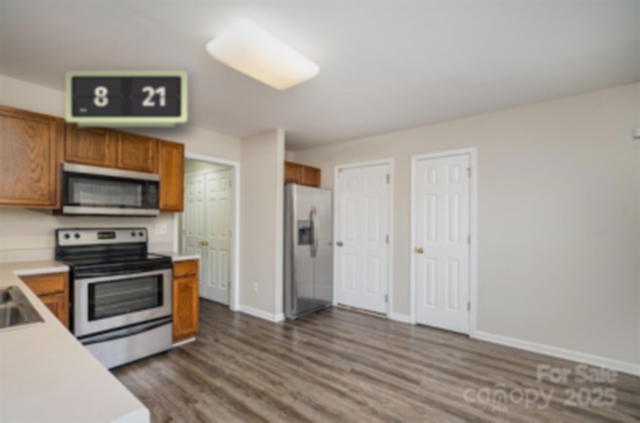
{"hour": 8, "minute": 21}
